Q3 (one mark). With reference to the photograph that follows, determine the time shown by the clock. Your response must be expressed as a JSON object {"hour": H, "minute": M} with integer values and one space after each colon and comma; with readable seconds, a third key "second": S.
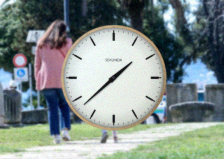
{"hour": 1, "minute": 38}
